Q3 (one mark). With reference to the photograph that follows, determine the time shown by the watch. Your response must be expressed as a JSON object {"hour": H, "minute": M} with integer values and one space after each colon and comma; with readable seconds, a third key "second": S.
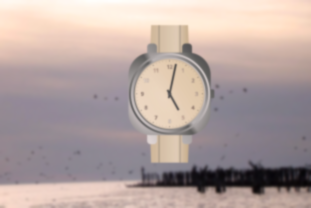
{"hour": 5, "minute": 2}
